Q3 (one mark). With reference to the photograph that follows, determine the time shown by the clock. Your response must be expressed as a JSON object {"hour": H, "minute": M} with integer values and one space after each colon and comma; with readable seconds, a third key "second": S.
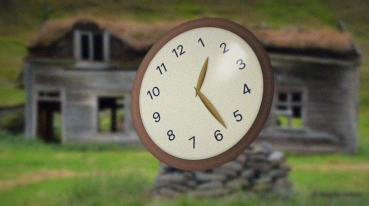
{"hour": 1, "minute": 28}
